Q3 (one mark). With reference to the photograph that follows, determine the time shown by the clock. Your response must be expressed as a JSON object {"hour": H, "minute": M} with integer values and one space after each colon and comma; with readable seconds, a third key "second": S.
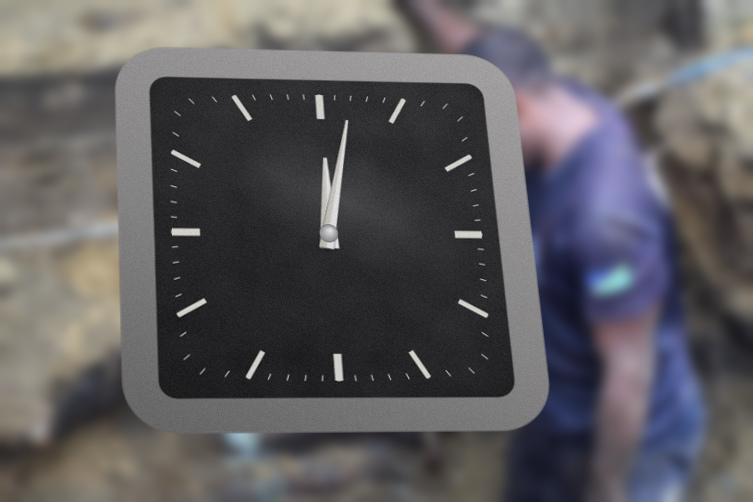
{"hour": 12, "minute": 2}
